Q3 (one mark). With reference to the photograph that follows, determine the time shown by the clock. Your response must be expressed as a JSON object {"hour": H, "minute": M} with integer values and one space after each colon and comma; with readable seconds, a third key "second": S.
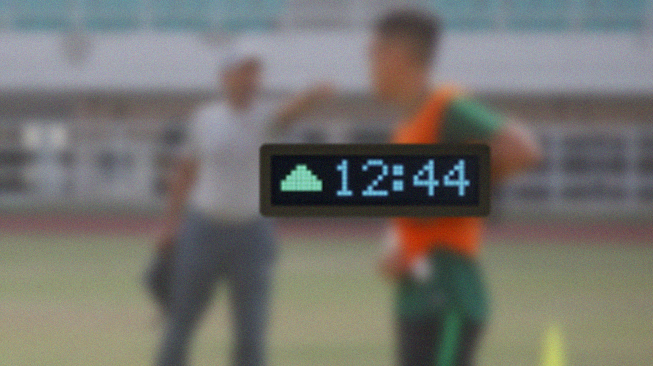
{"hour": 12, "minute": 44}
